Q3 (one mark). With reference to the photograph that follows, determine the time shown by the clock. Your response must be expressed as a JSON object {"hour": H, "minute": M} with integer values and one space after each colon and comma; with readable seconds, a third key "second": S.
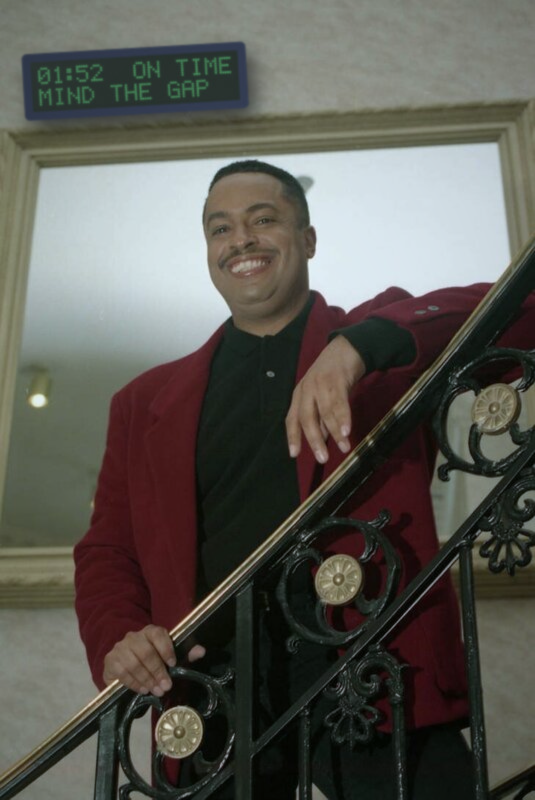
{"hour": 1, "minute": 52}
